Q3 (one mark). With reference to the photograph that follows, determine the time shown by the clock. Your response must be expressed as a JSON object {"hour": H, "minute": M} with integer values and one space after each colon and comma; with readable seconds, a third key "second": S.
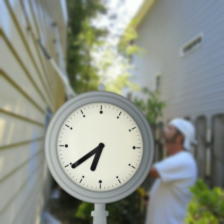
{"hour": 6, "minute": 39}
